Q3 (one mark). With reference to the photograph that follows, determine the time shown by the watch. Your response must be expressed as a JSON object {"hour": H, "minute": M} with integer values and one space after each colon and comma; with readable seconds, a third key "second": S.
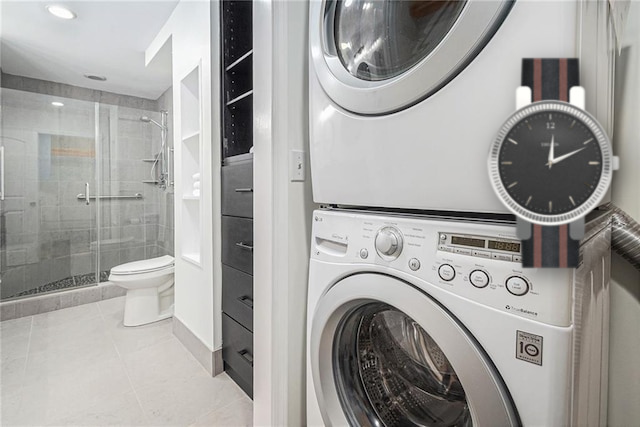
{"hour": 12, "minute": 11}
